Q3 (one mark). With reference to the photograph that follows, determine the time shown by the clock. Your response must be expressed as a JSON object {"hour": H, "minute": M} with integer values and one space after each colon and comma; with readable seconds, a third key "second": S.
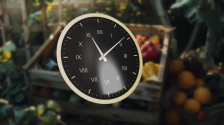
{"hour": 11, "minute": 9}
